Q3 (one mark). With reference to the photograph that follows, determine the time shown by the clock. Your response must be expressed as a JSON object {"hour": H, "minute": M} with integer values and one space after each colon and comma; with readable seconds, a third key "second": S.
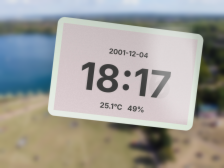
{"hour": 18, "minute": 17}
